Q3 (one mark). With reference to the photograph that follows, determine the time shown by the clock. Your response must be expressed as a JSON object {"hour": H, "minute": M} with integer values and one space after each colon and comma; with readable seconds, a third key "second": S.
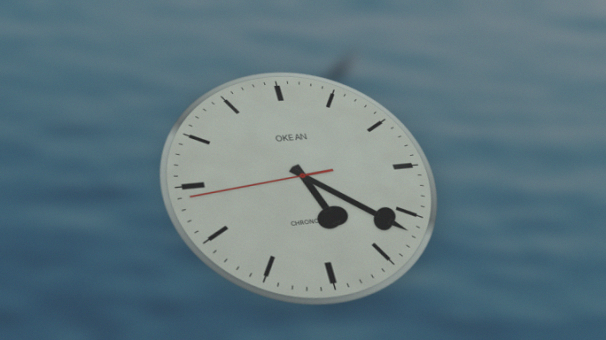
{"hour": 5, "minute": 21, "second": 44}
